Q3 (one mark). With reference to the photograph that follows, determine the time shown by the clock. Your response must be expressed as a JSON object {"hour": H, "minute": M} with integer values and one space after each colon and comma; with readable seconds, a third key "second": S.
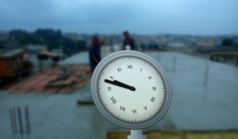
{"hour": 9, "minute": 48}
